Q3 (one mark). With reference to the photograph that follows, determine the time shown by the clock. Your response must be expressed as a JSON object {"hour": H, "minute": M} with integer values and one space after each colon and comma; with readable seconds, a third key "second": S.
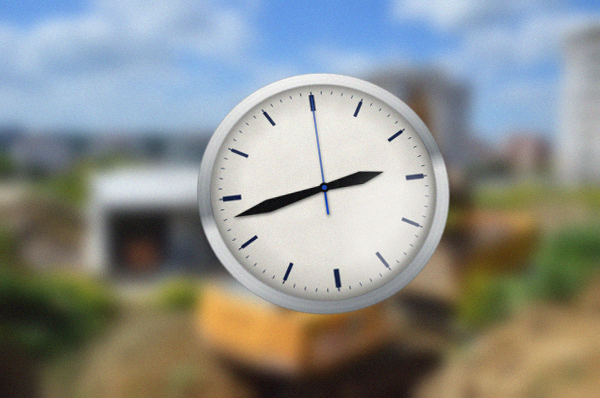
{"hour": 2, "minute": 43, "second": 0}
